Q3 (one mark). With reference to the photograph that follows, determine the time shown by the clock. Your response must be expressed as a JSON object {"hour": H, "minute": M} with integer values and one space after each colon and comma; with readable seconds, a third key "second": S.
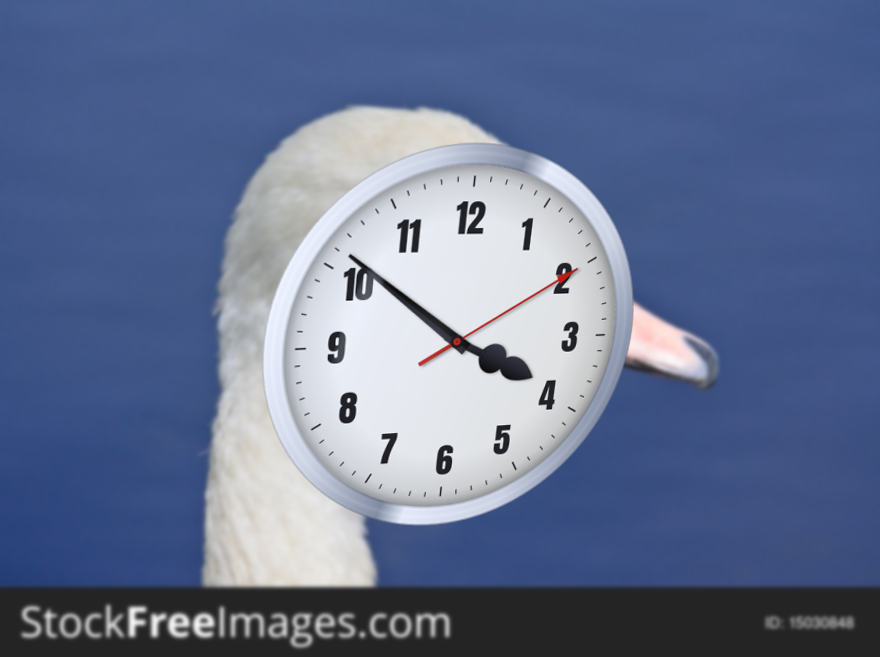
{"hour": 3, "minute": 51, "second": 10}
